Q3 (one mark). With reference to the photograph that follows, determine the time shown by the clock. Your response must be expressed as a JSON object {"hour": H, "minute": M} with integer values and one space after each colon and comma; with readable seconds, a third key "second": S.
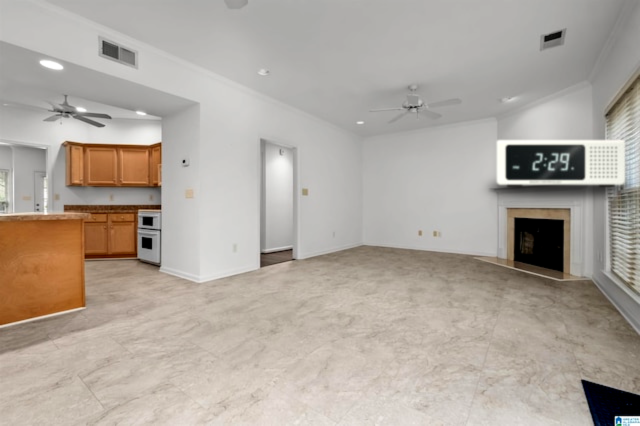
{"hour": 2, "minute": 29}
